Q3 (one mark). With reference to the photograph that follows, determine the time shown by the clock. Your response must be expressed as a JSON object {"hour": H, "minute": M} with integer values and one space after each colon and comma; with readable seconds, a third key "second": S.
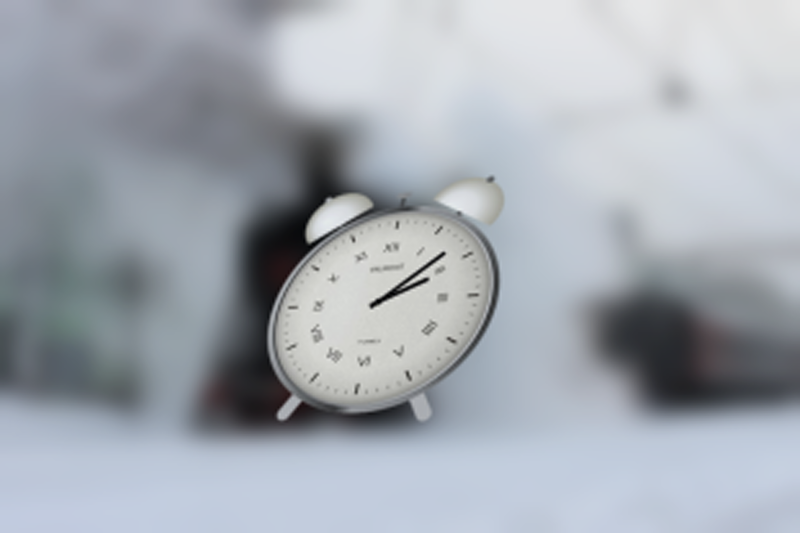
{"hour": 2, "minute": 8}
